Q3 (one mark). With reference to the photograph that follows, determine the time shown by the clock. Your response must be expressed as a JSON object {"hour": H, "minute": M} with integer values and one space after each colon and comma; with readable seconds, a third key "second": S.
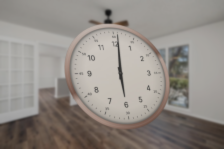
{"hour": 6, "minute": 1}
